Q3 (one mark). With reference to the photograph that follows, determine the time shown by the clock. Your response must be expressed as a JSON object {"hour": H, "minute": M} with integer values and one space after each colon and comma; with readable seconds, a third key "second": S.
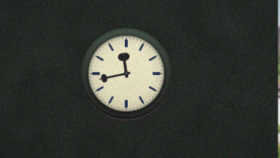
{"hour": 11, "minute": 43}
